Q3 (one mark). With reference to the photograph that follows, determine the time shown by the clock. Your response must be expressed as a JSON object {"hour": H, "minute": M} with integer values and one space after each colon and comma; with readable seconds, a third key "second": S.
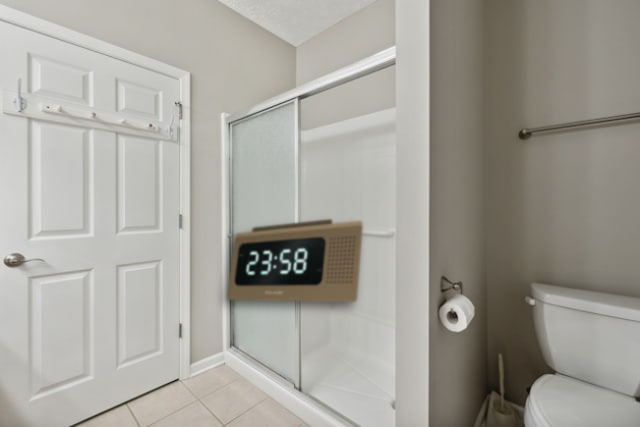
{"hour": 23, "minute": 58}
